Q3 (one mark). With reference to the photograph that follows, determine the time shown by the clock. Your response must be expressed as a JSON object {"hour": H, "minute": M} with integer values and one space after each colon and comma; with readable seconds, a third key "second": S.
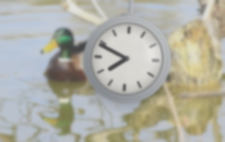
{"hour": 7, "minute": 49}
